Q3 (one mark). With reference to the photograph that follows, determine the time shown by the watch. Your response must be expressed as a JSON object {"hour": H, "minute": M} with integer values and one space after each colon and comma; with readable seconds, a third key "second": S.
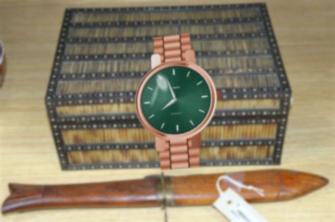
{"hour": 7, "minute": 57}
